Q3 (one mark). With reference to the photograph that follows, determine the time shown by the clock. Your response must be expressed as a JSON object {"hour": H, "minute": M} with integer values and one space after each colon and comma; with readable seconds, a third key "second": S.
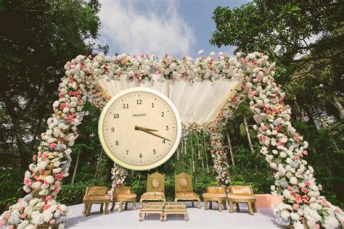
{"hour": 3, "minute": 19}
